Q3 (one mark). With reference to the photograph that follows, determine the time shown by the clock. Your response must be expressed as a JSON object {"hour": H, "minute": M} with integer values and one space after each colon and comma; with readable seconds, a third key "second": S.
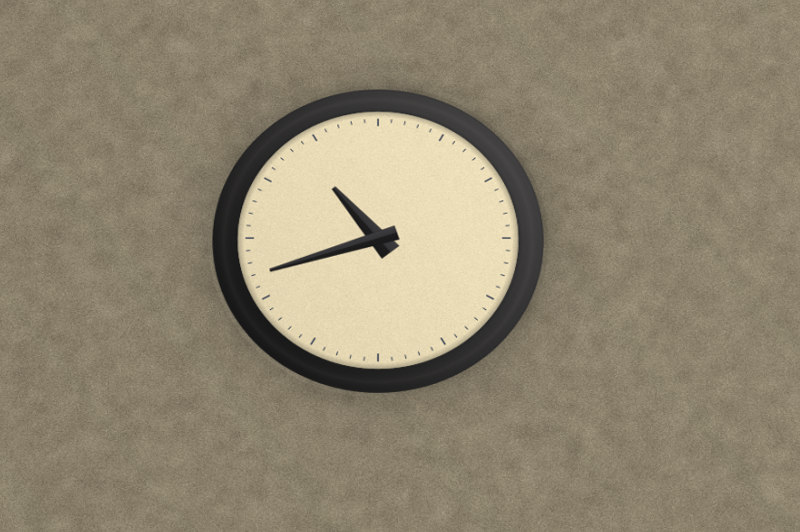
{"hour": 10, "minute": 42}
